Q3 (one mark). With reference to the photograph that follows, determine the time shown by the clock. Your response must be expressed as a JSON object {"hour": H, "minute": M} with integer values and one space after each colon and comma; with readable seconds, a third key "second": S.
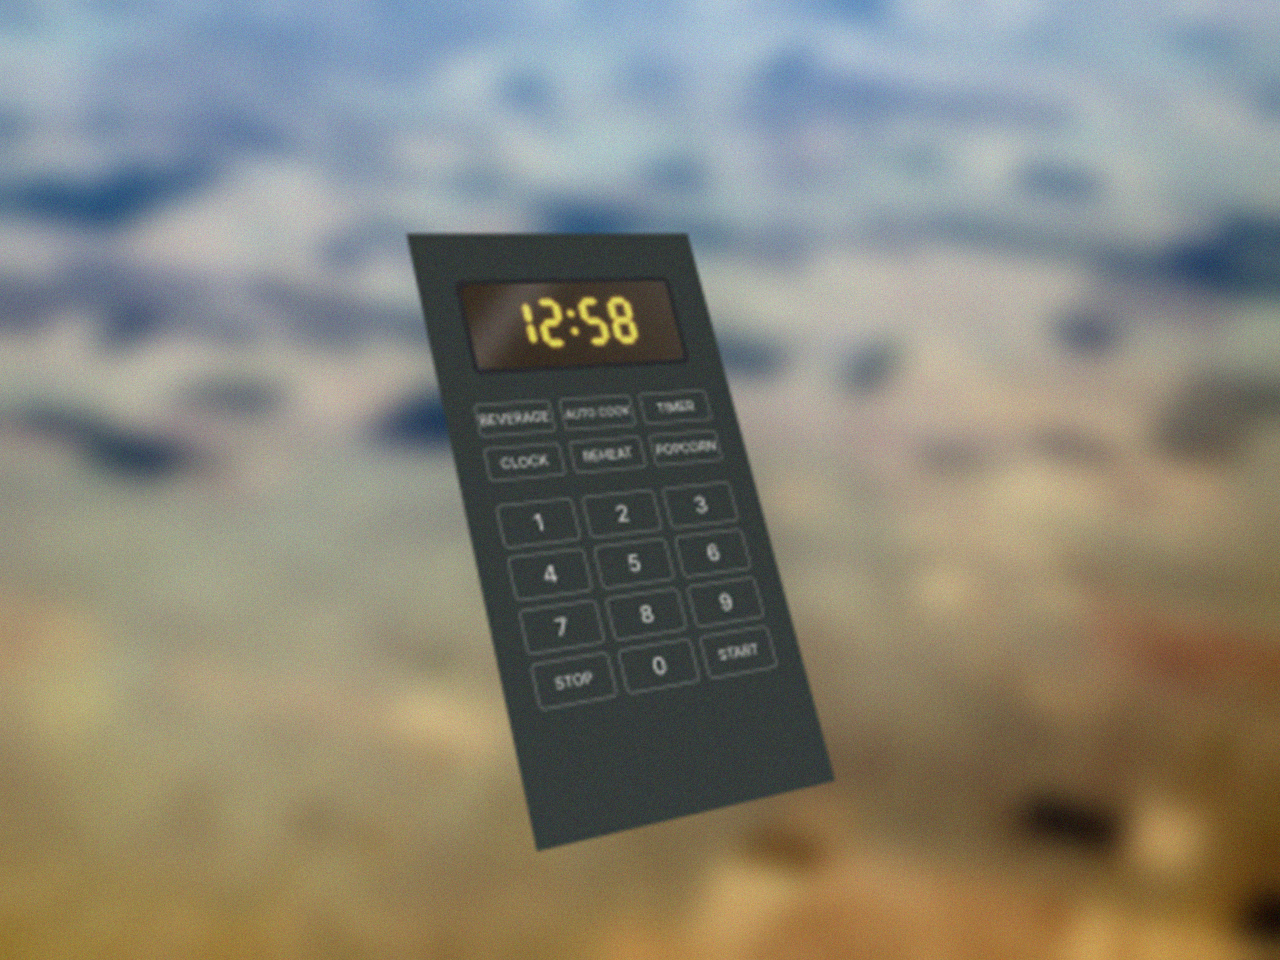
{"hour": 12, "minute": 58}
